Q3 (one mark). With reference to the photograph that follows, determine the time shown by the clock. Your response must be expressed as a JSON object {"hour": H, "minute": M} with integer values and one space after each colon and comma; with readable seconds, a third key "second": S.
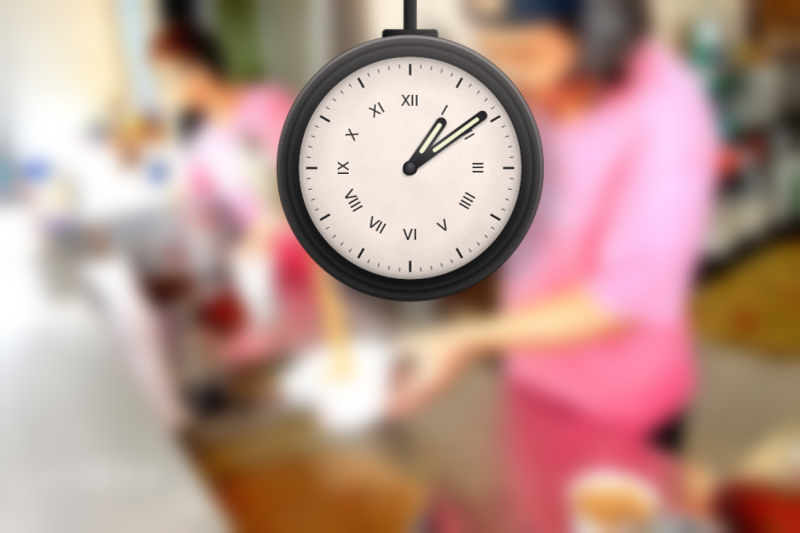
{"hour": 1, "minute": 9}
